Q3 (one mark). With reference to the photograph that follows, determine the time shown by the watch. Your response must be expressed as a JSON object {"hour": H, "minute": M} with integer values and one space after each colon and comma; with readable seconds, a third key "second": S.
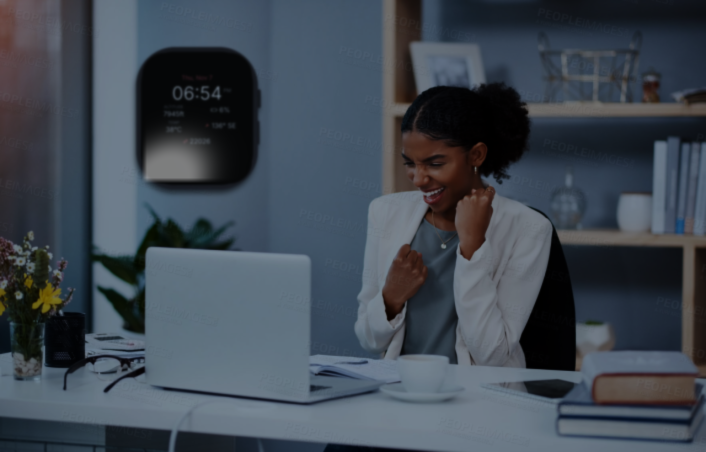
{"hour": 6, "minute": 54}
